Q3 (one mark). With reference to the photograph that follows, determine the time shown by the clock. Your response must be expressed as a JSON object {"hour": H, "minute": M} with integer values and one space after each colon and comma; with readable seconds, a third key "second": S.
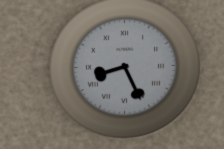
{"hour": 8, "minute": 26}
